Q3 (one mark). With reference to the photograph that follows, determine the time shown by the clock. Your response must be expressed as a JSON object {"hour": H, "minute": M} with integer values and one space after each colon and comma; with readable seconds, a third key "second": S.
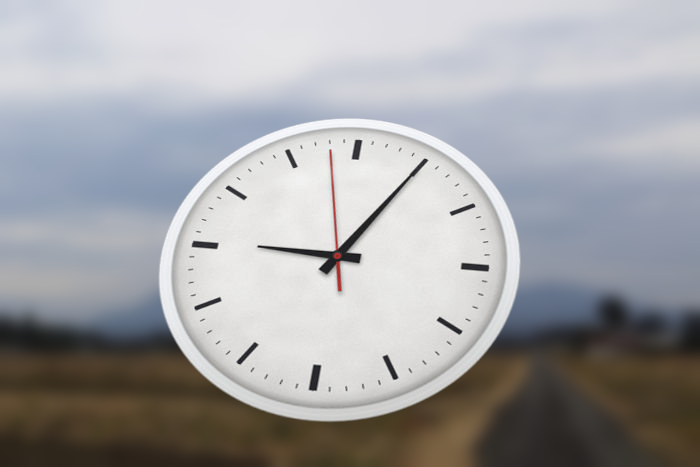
{"hour": 9, "minute": 4, "second": 58}
